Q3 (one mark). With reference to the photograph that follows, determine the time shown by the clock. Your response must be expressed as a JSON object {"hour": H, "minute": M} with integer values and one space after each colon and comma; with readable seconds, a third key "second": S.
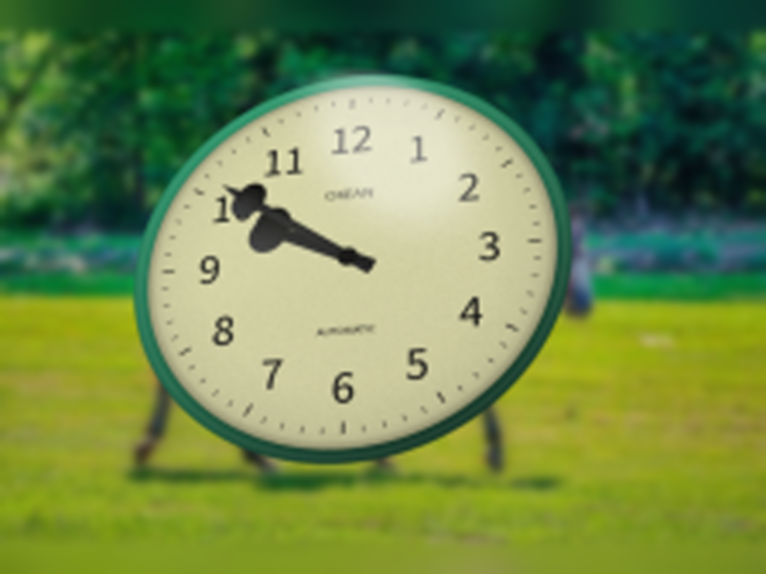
{"hour": 9, "minute": 51}
